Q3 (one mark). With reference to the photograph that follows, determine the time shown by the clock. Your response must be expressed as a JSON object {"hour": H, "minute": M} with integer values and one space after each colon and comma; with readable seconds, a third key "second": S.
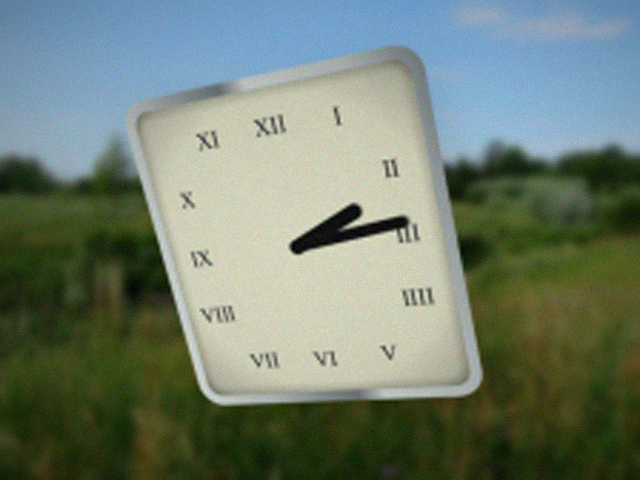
{"hour": 2, "minute": 14}
